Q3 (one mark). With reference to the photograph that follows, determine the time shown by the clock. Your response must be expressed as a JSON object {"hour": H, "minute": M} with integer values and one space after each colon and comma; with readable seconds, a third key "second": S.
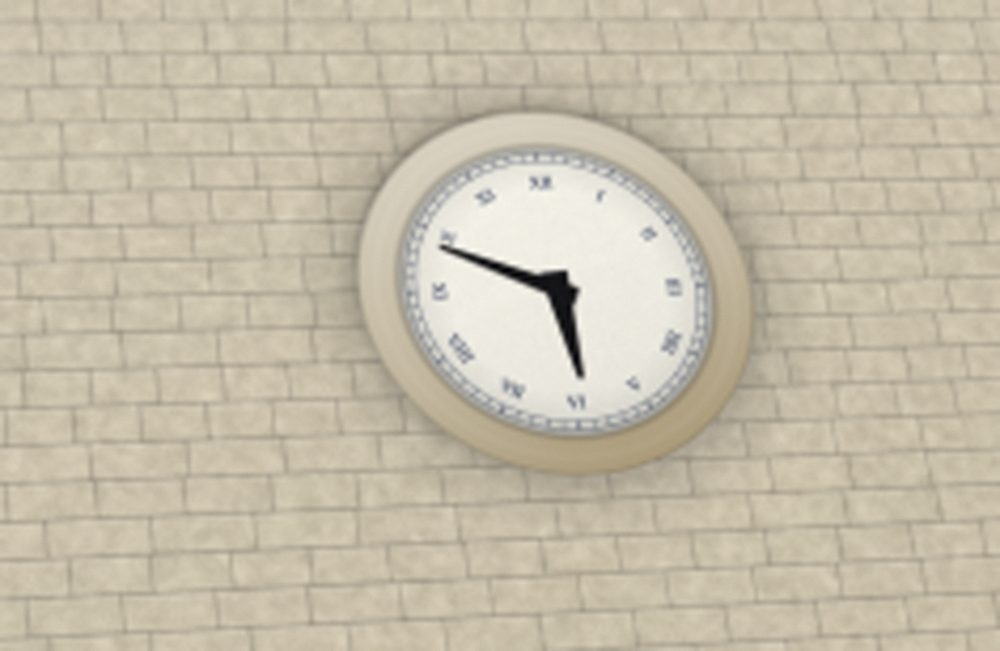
{"hour": 5, "minute": 49}
